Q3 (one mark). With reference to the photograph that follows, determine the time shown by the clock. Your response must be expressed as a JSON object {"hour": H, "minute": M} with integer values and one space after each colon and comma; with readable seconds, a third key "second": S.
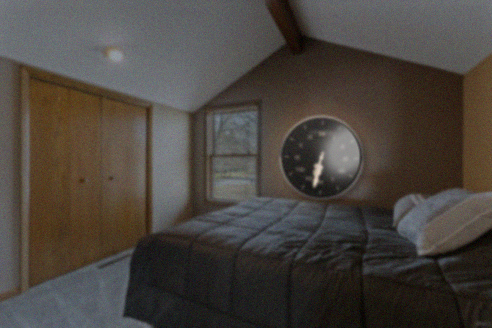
{"hour": 6, "minute": 32}
